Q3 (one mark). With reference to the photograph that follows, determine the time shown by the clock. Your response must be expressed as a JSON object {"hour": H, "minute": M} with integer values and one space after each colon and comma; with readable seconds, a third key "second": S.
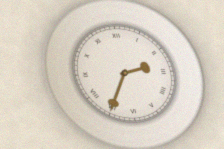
{"hour": 2, "minute": 35}
